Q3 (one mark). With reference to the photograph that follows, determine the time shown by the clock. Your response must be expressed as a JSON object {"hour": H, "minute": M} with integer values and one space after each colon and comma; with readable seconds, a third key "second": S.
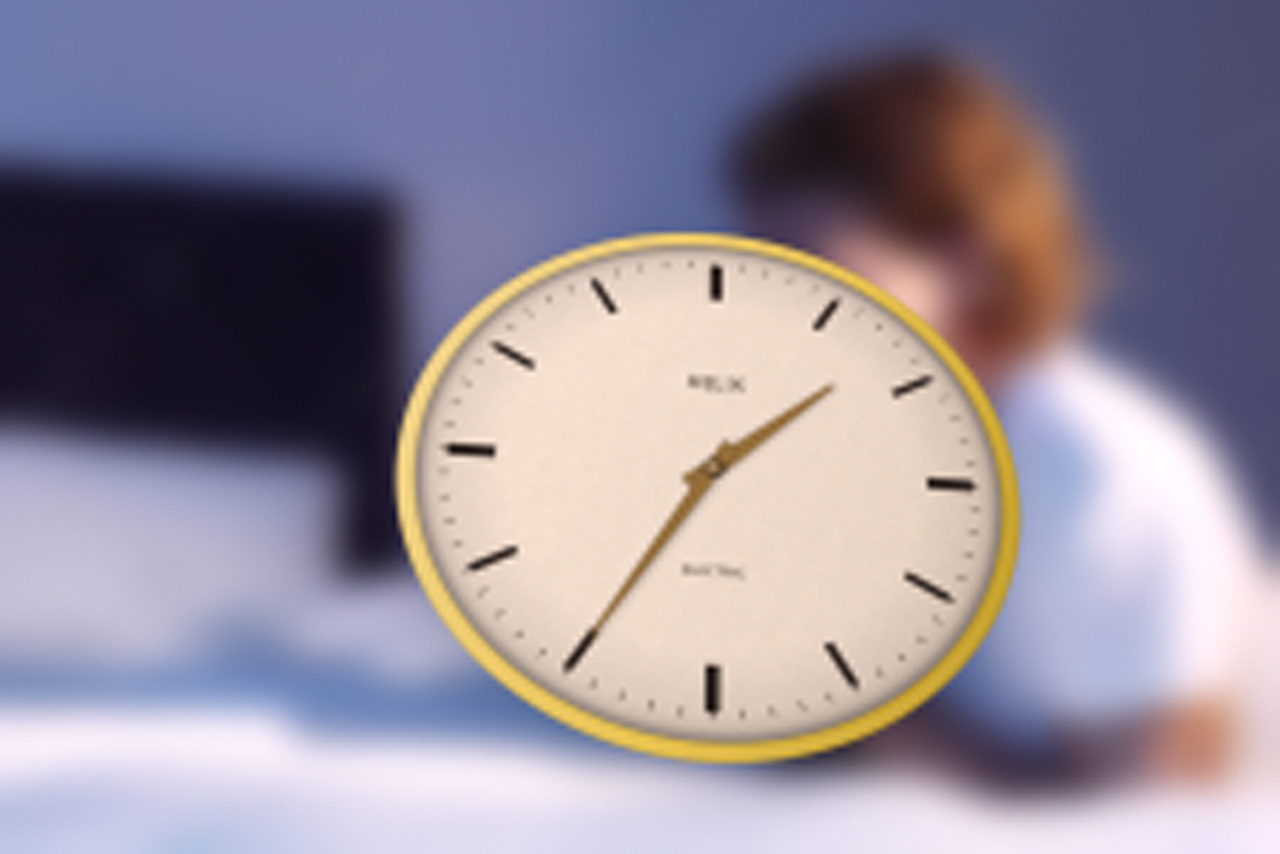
{"hour": 1, "minute": 35}
